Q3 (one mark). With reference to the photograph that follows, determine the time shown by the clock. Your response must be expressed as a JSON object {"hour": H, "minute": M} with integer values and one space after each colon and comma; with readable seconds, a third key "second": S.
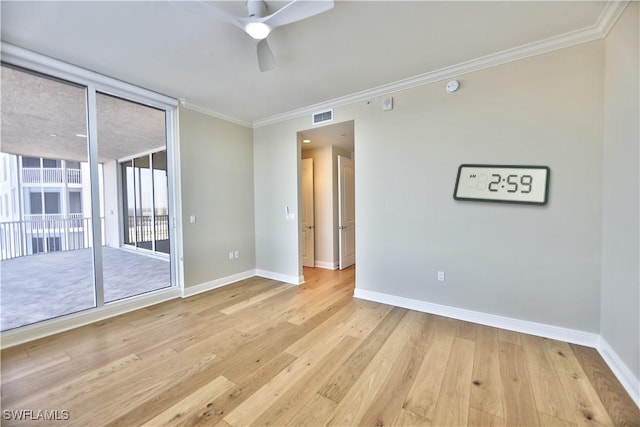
{"hour": 2, "minute": 59}
